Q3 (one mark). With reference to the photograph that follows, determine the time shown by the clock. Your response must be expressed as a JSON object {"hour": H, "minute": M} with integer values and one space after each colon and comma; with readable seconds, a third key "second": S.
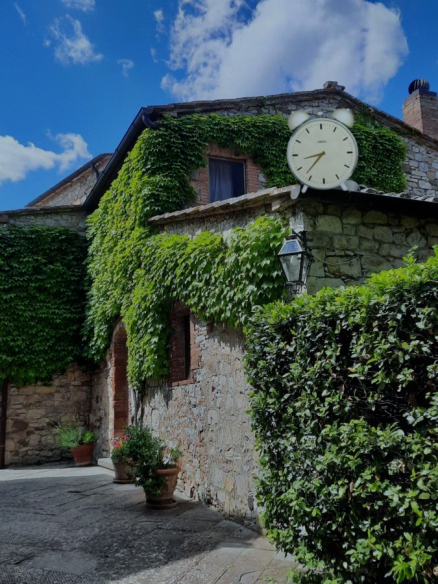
{"hour": 8, "minute": 37}
